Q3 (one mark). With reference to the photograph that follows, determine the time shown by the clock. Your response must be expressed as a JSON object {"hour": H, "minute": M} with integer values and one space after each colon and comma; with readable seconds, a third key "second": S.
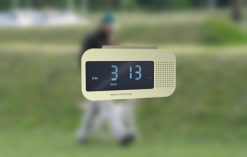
{"hour": 3, "minute": 13}
